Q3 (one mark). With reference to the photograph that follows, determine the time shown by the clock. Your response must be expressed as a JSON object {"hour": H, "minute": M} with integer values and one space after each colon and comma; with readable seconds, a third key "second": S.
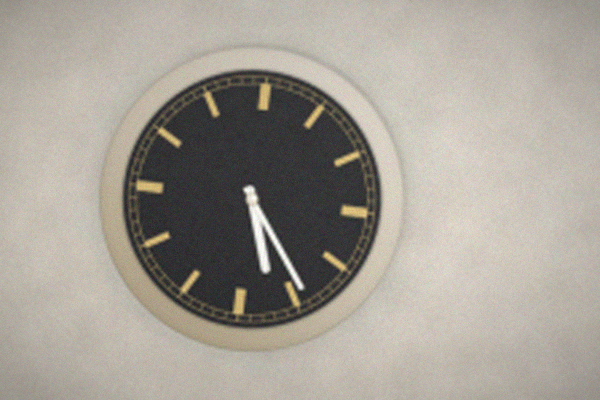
{"hour": 5, "minute": 24}
